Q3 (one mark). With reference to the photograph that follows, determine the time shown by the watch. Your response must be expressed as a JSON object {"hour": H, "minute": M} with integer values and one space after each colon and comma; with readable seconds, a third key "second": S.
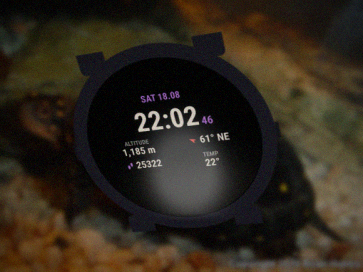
{"hour": 22, "minute": 2, "second": 46}
